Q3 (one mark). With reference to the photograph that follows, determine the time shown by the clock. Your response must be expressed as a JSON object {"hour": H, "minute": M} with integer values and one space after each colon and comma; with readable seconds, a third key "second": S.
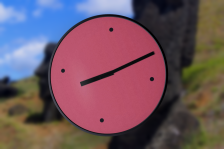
{"hour": 8, "minute": 10}
